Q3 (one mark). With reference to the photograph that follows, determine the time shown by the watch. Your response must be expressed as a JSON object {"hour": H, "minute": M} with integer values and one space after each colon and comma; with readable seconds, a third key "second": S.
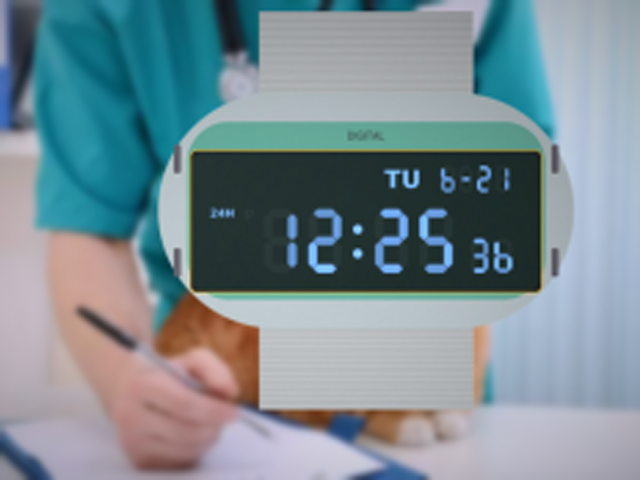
{"hour": 12, "minute": 25, "second": 36}
